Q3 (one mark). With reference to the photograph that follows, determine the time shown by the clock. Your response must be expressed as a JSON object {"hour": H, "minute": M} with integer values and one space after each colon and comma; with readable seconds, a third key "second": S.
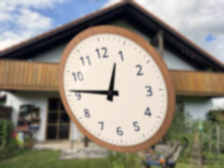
{"hour": 12, "minute": 46}
